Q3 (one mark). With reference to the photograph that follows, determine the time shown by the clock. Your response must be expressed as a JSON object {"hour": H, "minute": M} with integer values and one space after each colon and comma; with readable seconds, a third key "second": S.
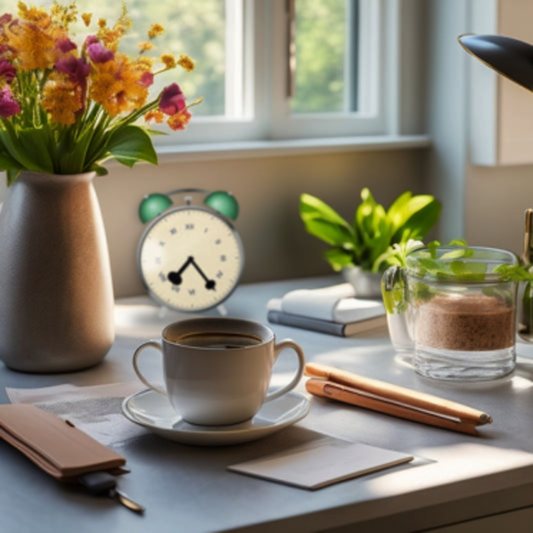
{"hour": 7, "minute": 24}
